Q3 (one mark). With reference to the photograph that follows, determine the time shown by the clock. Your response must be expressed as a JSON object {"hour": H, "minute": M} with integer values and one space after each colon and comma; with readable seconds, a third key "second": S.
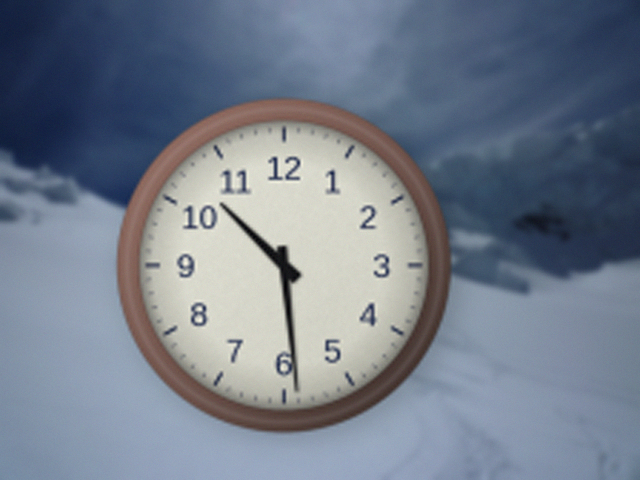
{"hour": 10, "minute": 29}
